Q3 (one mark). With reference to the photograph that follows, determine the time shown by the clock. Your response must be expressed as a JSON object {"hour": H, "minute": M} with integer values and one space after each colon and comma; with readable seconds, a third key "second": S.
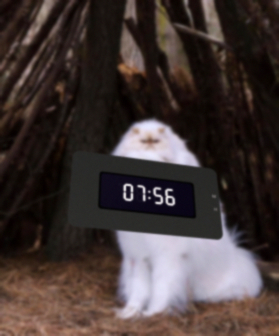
{"hour": 7, "minute": 56}
